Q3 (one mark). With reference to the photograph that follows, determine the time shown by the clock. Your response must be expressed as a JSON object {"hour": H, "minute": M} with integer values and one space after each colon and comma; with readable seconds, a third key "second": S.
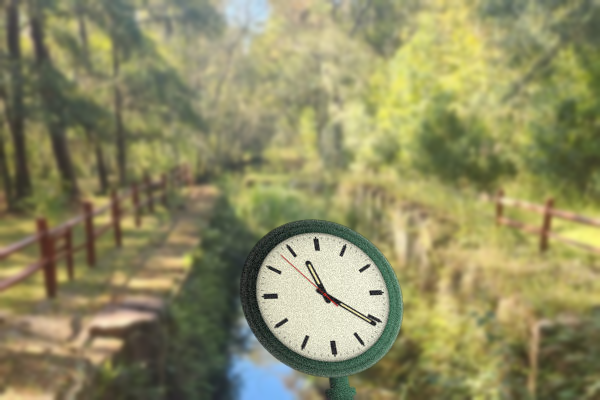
{"hour": 11, "minute": 20, "second": 53}
